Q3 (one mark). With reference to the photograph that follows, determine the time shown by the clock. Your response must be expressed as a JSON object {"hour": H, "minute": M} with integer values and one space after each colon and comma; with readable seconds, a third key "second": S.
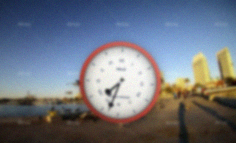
{"hour": 7, "minute": 33}
